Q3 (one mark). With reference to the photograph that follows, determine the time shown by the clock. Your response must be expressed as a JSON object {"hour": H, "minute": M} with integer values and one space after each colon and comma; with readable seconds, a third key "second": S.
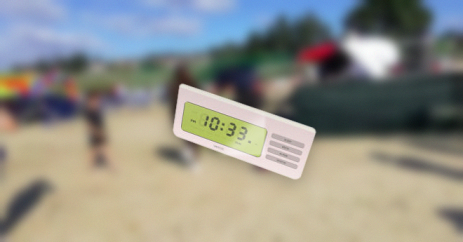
{"hour": 10, "minute": 33}
